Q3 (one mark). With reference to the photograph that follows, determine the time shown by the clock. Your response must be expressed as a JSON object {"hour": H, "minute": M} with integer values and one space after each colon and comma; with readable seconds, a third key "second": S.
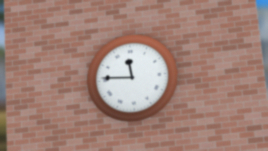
{"hour": 11, "minute": 46}
